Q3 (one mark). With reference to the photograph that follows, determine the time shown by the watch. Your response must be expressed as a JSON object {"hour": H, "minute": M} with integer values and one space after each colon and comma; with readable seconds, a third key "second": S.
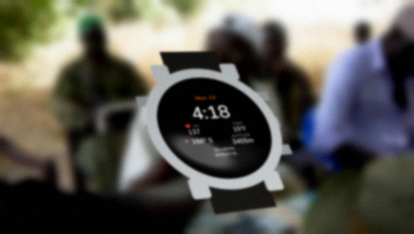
{"hour": 4, "minute": 18}
